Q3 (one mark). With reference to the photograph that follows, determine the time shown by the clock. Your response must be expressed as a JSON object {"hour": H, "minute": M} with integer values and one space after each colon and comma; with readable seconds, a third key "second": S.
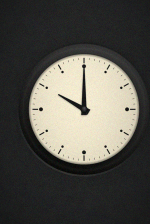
{"hour": 10, "minute": 0}
